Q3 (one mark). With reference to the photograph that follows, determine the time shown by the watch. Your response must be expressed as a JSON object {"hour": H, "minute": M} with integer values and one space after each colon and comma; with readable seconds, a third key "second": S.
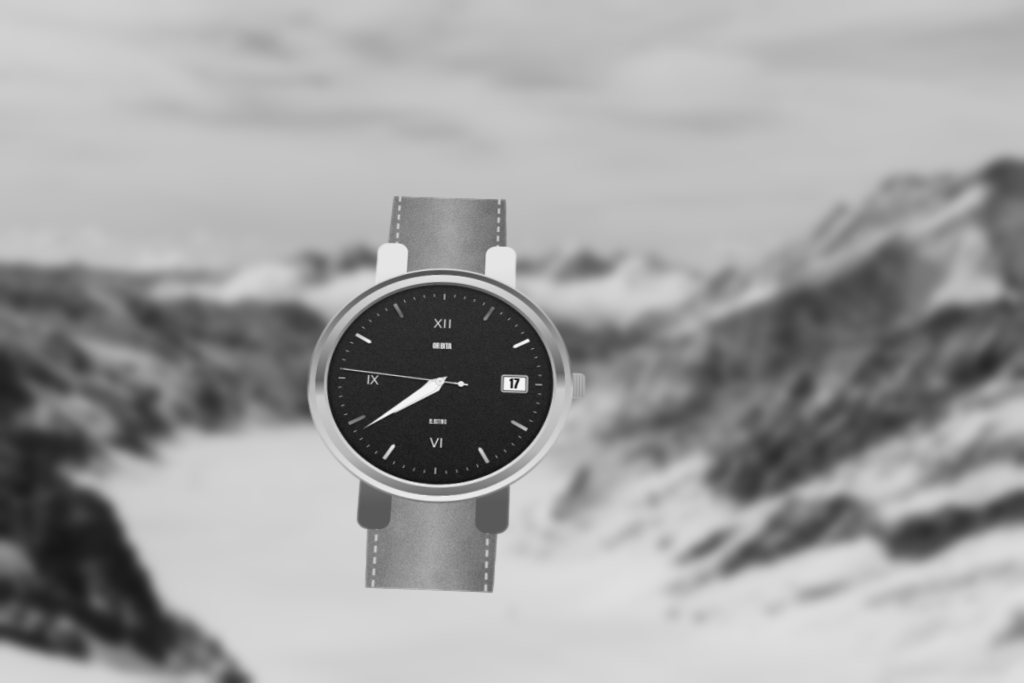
{"hour": 7, "minute": 38, "second": 46}
